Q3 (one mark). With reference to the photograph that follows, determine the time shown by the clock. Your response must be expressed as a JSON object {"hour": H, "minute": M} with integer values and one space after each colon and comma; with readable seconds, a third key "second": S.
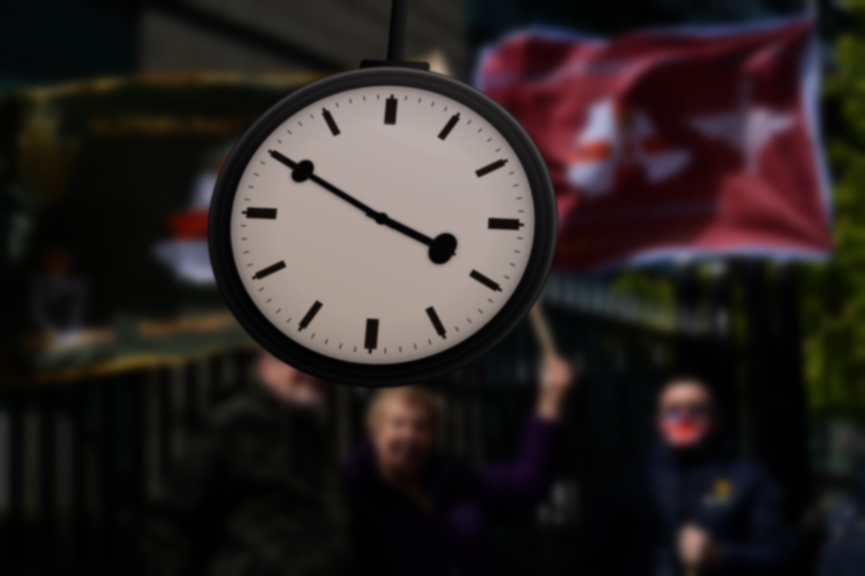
{"hour": 3, "minute": 50}
